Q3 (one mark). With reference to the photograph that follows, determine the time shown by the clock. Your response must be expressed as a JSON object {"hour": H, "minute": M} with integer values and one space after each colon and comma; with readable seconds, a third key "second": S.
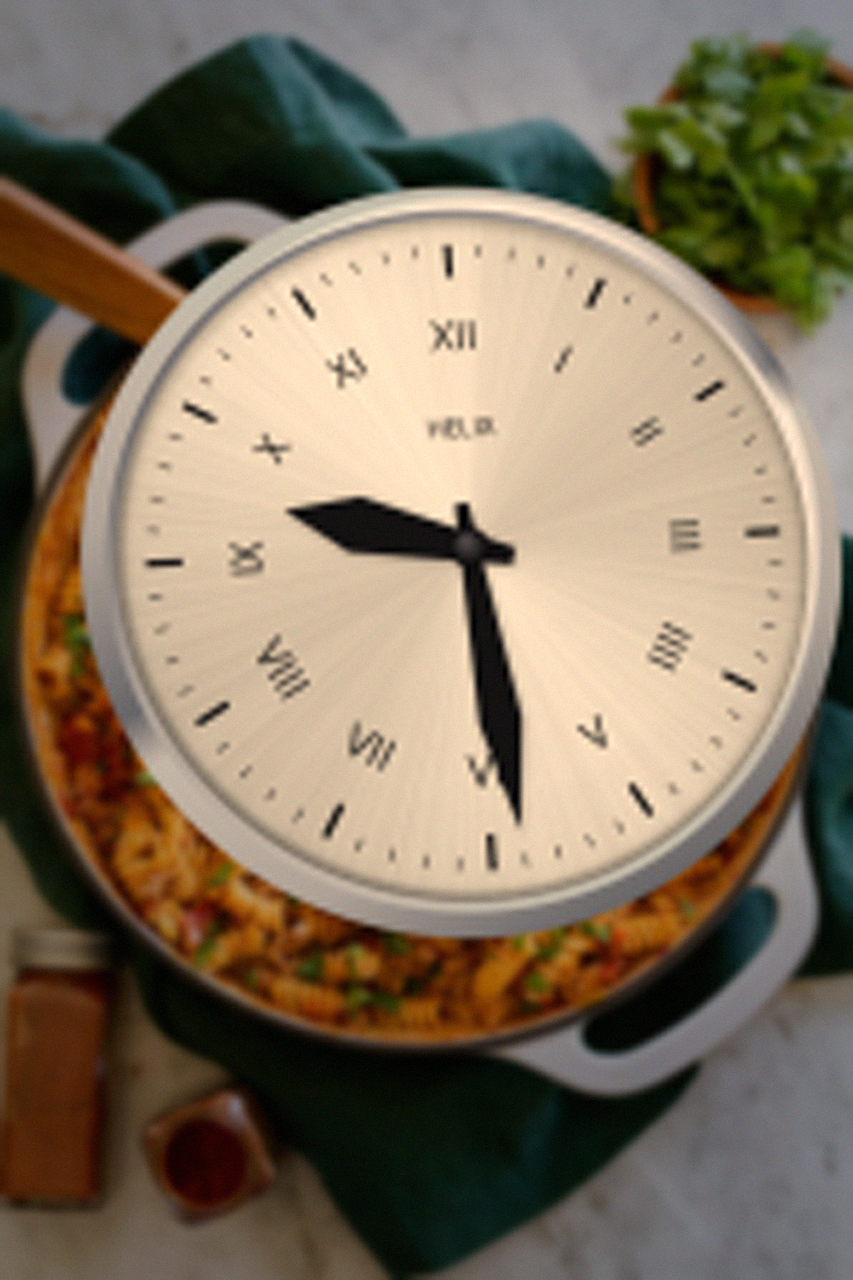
{"hour": 9, "minute": 29}
